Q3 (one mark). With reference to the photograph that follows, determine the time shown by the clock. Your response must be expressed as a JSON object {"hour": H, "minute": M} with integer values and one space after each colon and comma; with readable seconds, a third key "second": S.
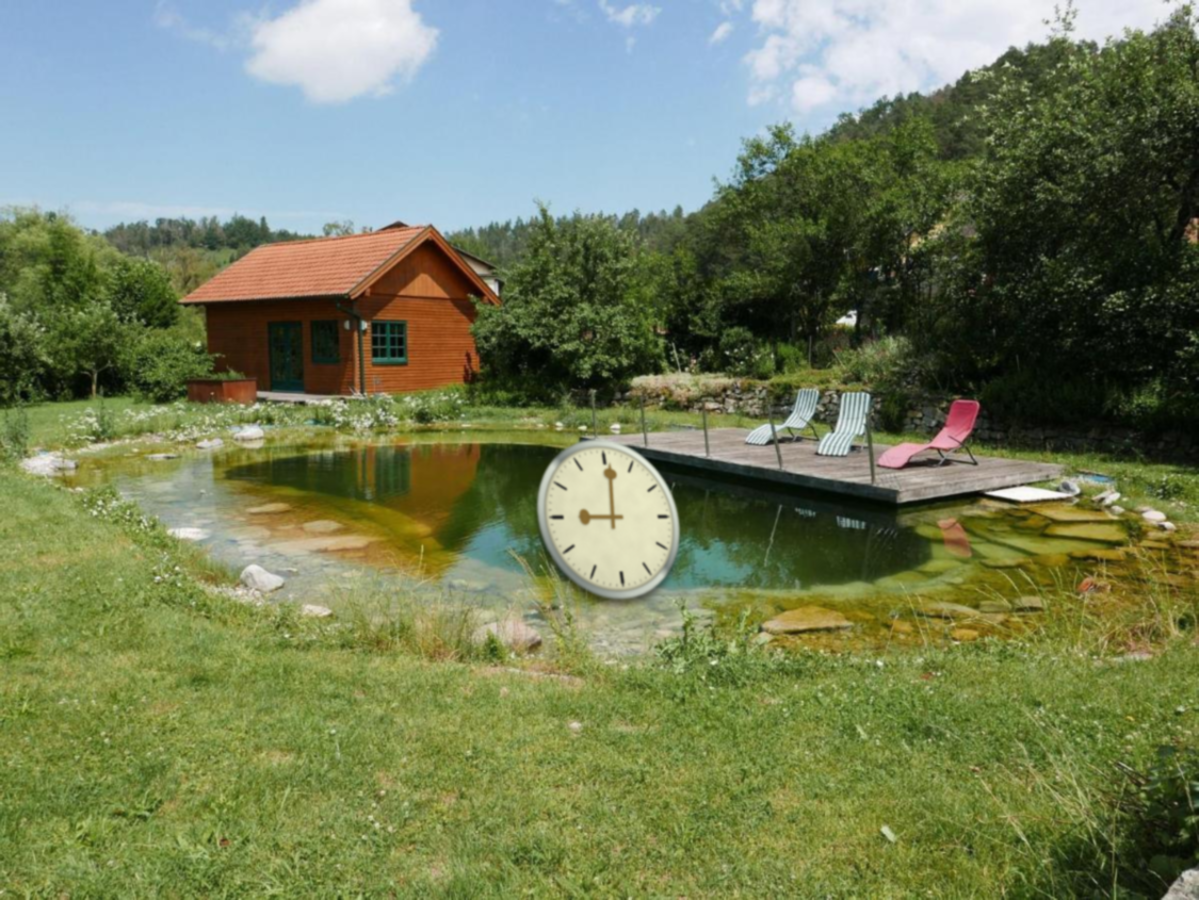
{"hour": 9, "minute": 1}
